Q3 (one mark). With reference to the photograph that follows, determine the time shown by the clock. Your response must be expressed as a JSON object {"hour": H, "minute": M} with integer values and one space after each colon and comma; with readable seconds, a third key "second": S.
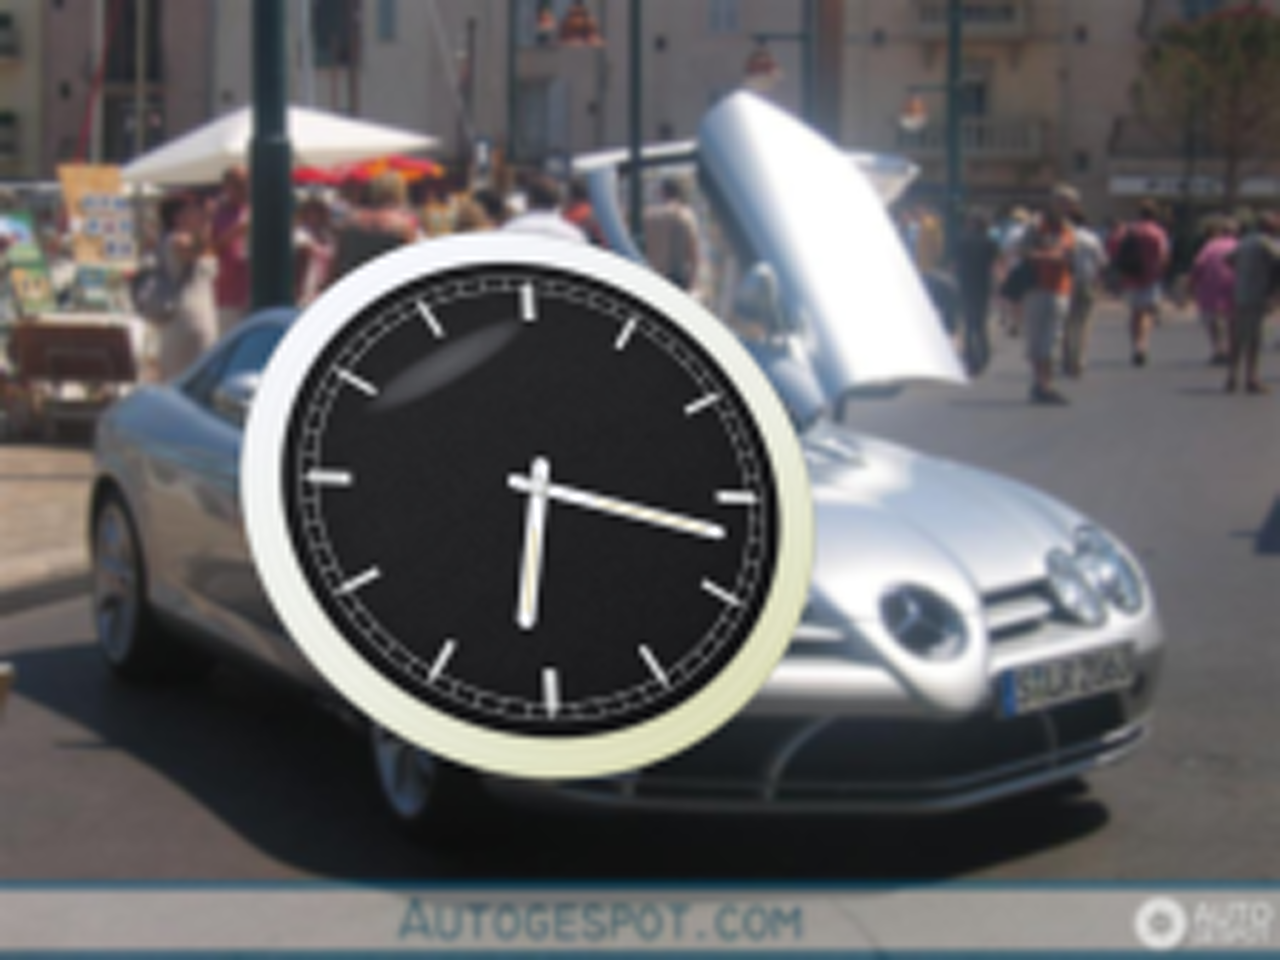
{"hour": 6, "minute": 17}
